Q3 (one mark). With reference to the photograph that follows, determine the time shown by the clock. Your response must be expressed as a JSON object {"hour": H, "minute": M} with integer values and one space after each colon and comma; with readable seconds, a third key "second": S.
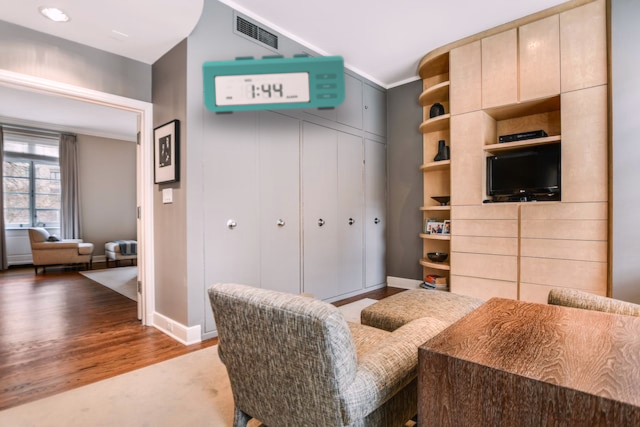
{"hour": 1, "minute": 44}
